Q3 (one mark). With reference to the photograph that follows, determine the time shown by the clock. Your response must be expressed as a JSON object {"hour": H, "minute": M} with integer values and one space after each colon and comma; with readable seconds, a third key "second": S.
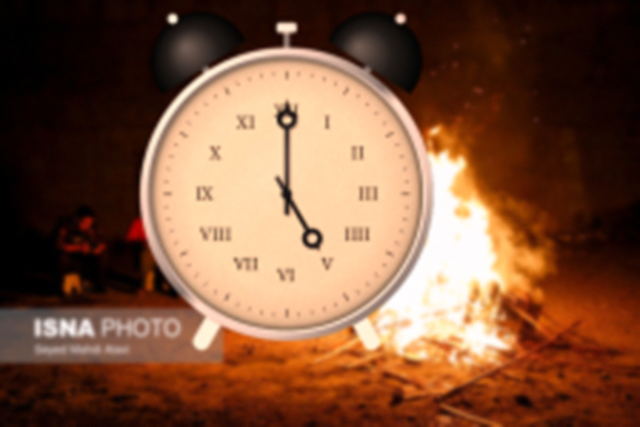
{"hour": 5, "minute": 0}
